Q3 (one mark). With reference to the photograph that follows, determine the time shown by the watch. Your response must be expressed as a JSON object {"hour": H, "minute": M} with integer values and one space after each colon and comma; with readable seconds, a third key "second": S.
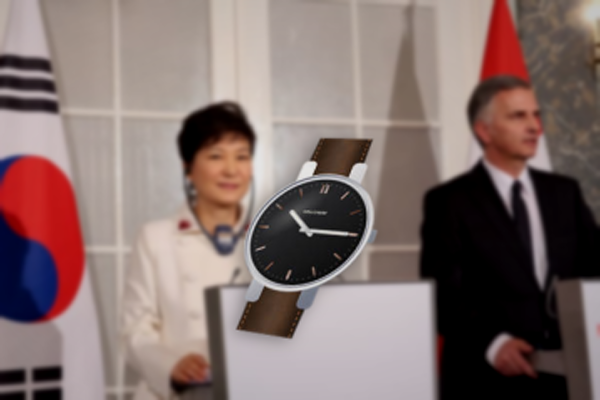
{"hour": 10, "minute": 15}
